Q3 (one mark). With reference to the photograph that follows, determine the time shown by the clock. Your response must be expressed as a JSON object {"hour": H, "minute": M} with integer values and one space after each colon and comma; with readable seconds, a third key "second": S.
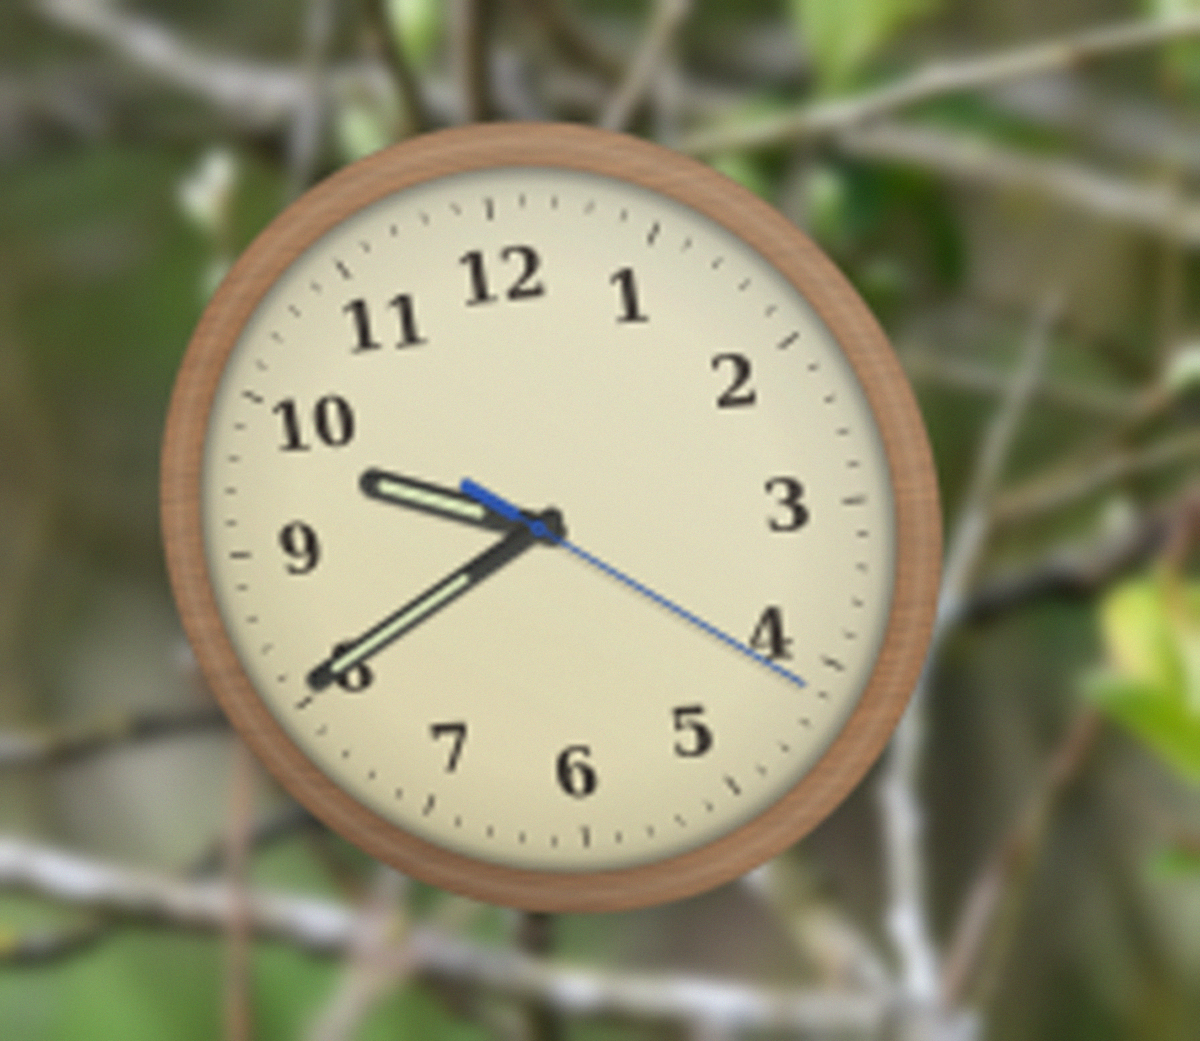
{"hour": 9, "minute": 40, "second": 21}
